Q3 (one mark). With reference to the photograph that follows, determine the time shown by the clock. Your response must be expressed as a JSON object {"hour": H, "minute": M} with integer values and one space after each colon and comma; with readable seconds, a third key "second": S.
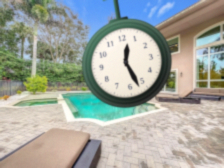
{"hour": 12, "minute": 27}
